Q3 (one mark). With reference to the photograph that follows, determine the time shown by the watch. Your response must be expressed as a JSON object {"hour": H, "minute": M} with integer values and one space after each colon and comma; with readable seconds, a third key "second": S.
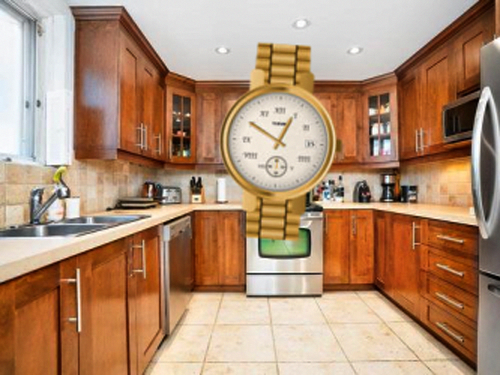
{"hour": 12, "minute": 50}
